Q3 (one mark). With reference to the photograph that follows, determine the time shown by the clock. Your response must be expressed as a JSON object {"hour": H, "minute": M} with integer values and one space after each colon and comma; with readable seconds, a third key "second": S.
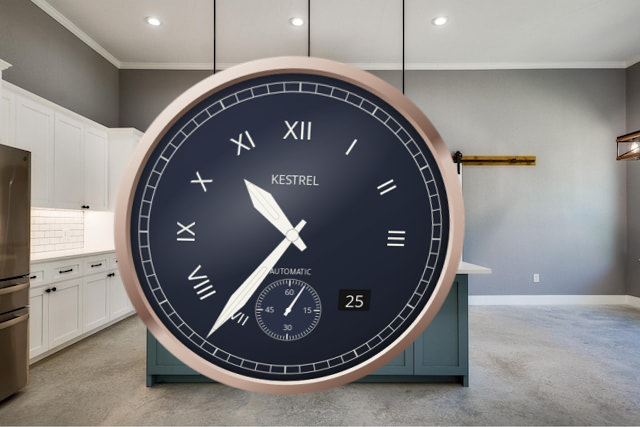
{"hour": 10, "minute": 36, "second": 5}
